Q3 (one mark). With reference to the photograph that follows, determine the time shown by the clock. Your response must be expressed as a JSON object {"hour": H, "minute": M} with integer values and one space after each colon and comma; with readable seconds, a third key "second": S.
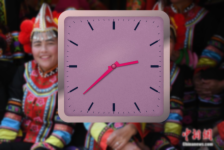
{"hour": 2, "minute": 38}
